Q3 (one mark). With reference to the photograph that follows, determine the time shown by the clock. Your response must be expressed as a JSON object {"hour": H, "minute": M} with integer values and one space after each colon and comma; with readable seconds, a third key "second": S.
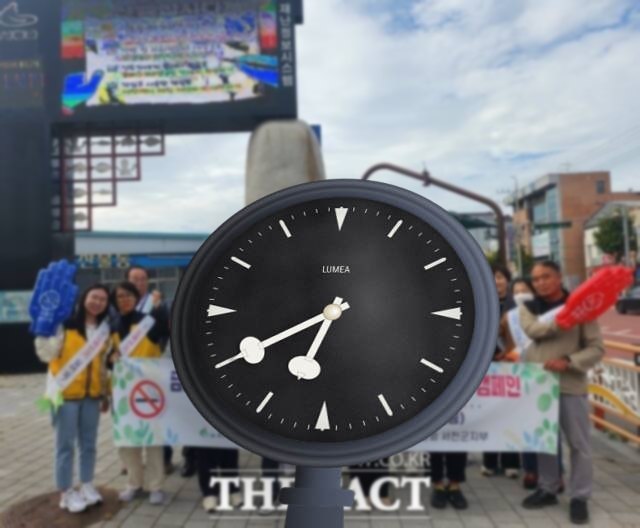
{"hour": 6, "minute": 40}
